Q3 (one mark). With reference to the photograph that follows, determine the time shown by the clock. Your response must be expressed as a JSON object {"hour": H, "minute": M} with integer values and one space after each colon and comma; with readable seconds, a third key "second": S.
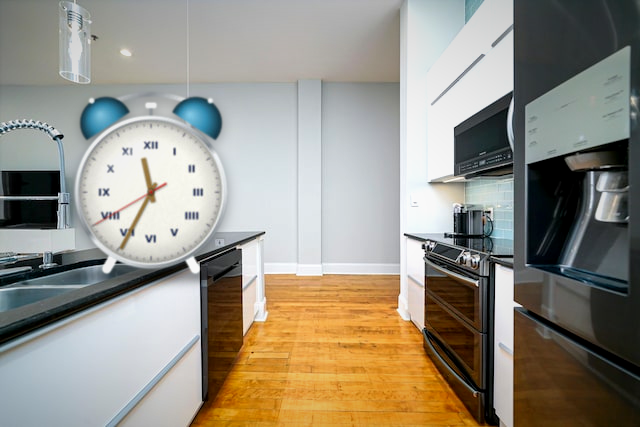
{"hour": 11, "minute": 34, "second": 40}
